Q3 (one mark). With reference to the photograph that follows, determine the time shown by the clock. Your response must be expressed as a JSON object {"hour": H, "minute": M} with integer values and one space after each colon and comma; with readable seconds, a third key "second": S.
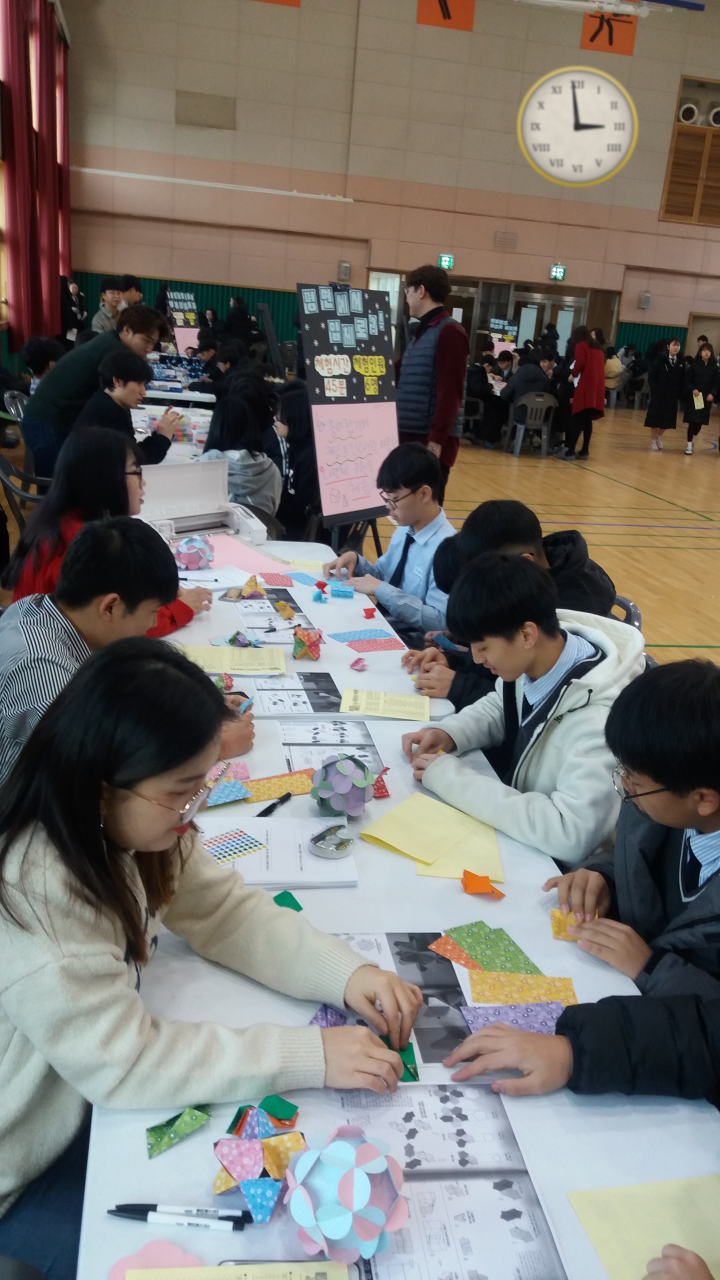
{"hour": 2, "minute": 59}
